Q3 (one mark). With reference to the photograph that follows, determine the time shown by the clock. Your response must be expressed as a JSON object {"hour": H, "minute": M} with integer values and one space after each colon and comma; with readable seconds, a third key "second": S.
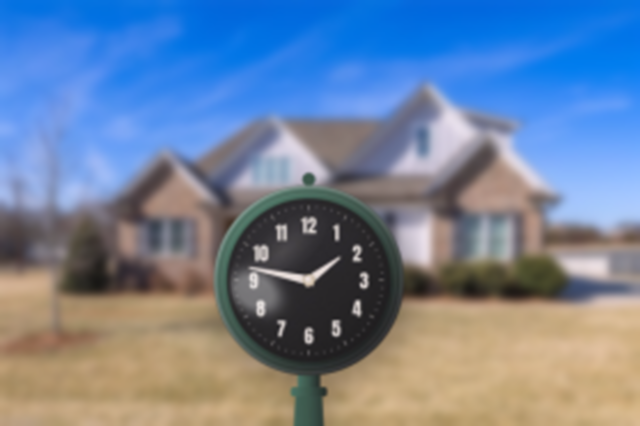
{"hour": 1, "minute": 47}
